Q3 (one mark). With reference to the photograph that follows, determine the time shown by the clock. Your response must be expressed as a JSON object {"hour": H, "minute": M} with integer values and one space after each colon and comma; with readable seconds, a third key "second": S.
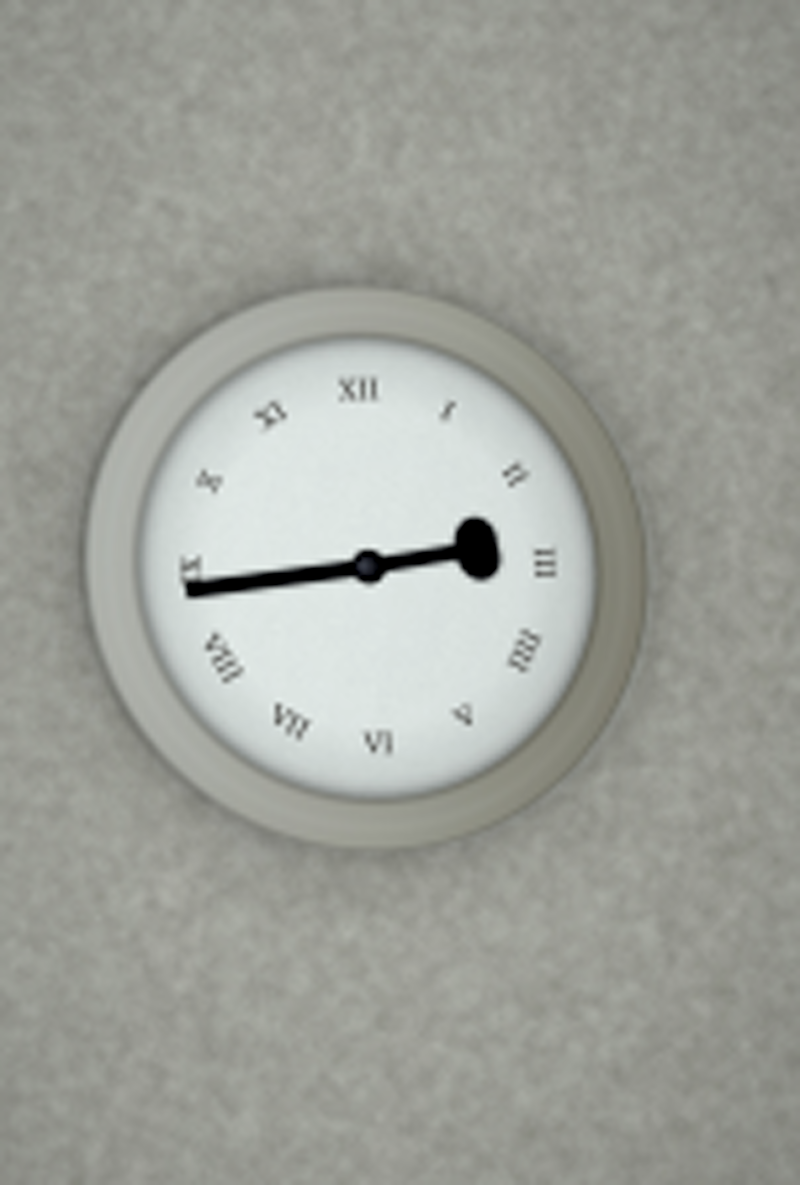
{"hour": 2, "minute": 44}
